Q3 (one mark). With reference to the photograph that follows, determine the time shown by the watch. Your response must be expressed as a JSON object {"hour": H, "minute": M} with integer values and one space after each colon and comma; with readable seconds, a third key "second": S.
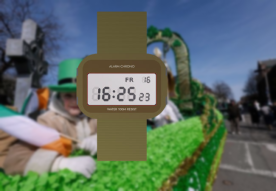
{"hour": 16, "minute": 25, "second": 23}
